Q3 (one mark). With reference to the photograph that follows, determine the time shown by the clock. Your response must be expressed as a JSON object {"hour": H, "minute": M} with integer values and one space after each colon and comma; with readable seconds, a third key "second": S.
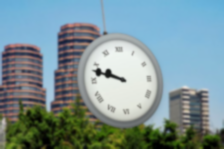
{"hour": 9, "minute": 48}
